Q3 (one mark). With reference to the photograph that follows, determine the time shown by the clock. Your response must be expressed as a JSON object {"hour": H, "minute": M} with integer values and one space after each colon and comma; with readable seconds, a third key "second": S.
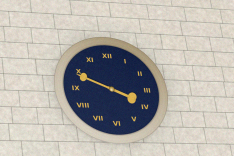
{"hour": 3, "minute": 49}
